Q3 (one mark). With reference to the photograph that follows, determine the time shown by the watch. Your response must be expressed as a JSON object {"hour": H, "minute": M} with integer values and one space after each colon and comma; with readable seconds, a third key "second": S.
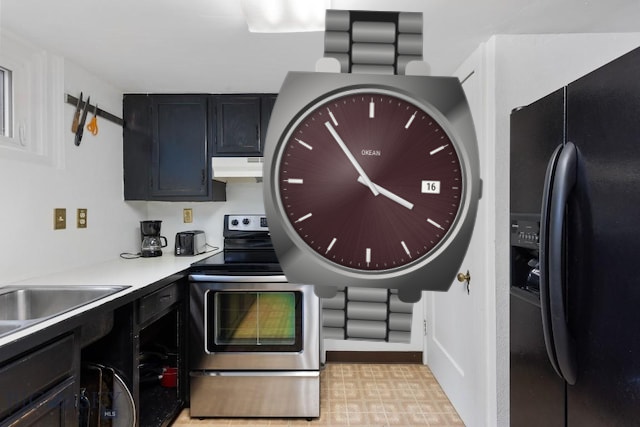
{"hour": 3, "minute": 54}
